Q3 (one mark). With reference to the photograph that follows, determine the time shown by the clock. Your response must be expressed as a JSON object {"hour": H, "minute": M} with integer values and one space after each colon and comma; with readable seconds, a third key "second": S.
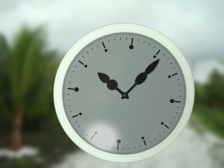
{"hour": 10, "minute": 6}
